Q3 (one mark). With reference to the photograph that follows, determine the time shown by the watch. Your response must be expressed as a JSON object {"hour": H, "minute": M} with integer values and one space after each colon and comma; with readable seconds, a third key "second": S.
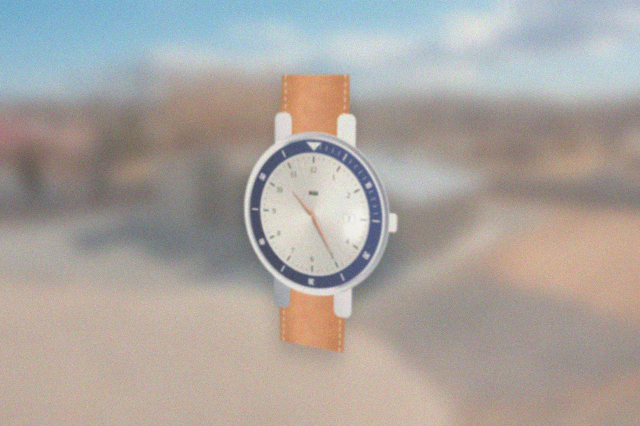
{"hour": 10, "minute": 25}
